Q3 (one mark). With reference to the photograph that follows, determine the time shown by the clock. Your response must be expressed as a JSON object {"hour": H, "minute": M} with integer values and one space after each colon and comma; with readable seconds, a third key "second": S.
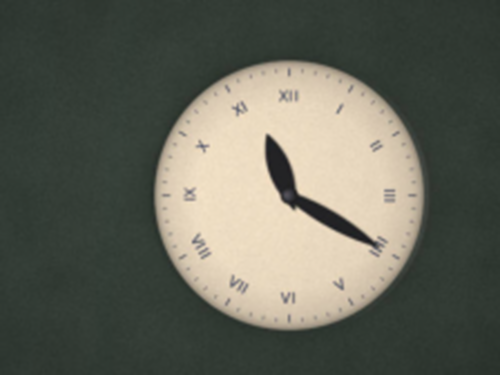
{"hour": 11, "minute": 20}
